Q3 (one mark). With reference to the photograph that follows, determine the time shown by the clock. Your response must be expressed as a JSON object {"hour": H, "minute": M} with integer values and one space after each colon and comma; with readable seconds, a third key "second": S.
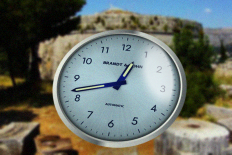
{"hour": 12, "minute": 42}
